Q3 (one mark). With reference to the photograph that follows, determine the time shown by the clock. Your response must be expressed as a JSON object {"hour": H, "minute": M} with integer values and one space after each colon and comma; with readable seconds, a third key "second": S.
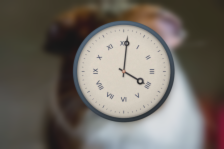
{"hour": 4, "minute": 1}
